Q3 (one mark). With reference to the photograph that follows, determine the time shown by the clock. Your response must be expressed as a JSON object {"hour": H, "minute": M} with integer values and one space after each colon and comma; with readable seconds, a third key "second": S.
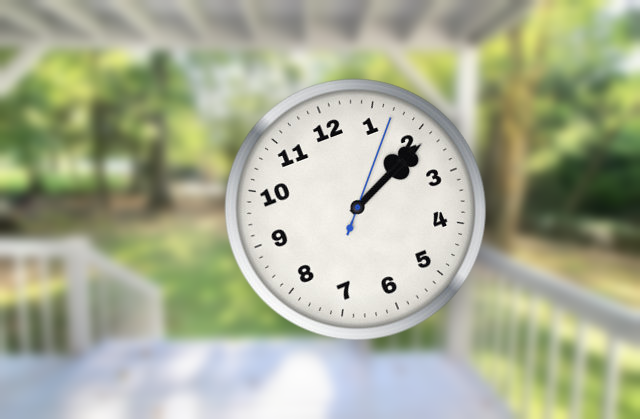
{"hour": 2, "minute": 11, "second": 7}
